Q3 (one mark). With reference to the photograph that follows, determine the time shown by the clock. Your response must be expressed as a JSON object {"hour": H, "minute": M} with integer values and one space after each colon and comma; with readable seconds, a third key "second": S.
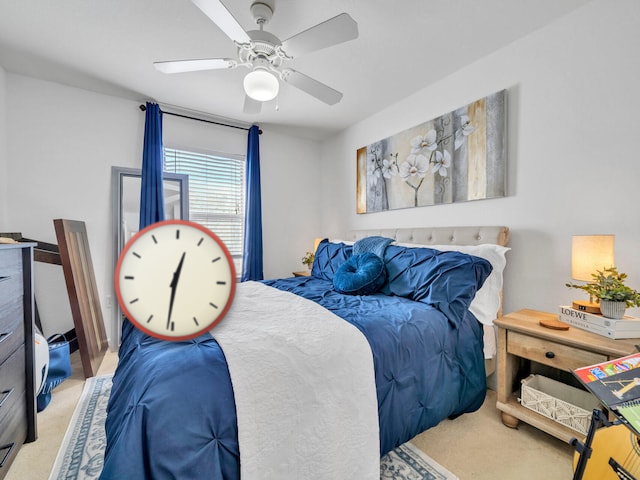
{"hour": 12, "minute": 31}
